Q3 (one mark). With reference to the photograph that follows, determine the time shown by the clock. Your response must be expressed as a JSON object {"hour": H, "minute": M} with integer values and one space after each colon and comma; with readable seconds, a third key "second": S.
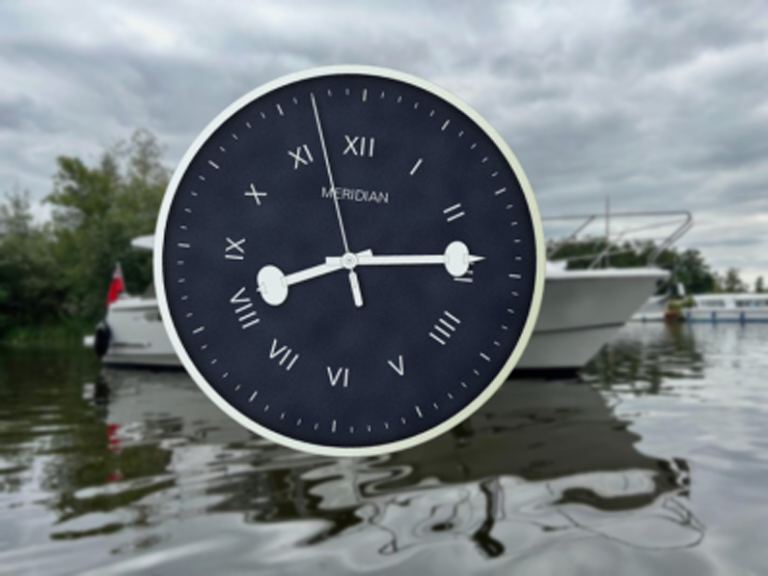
{"hour": 8, "minute": 13, "second": 57}
